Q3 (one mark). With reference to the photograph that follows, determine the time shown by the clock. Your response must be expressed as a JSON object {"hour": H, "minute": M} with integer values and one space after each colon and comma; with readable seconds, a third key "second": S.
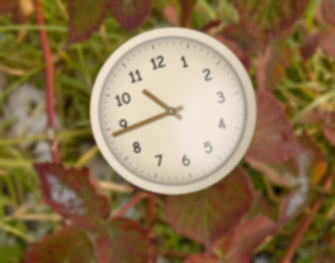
{"hour": 10, "minute": 44}
